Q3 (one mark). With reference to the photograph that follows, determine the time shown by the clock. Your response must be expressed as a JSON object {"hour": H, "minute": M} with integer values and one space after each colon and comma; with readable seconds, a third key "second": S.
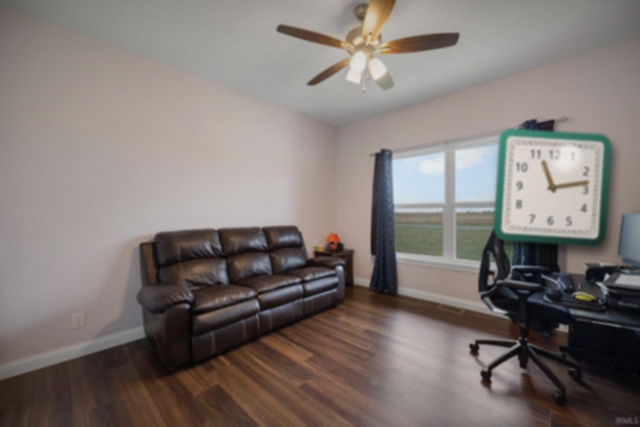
{"hour": 11, "minute": 13}
